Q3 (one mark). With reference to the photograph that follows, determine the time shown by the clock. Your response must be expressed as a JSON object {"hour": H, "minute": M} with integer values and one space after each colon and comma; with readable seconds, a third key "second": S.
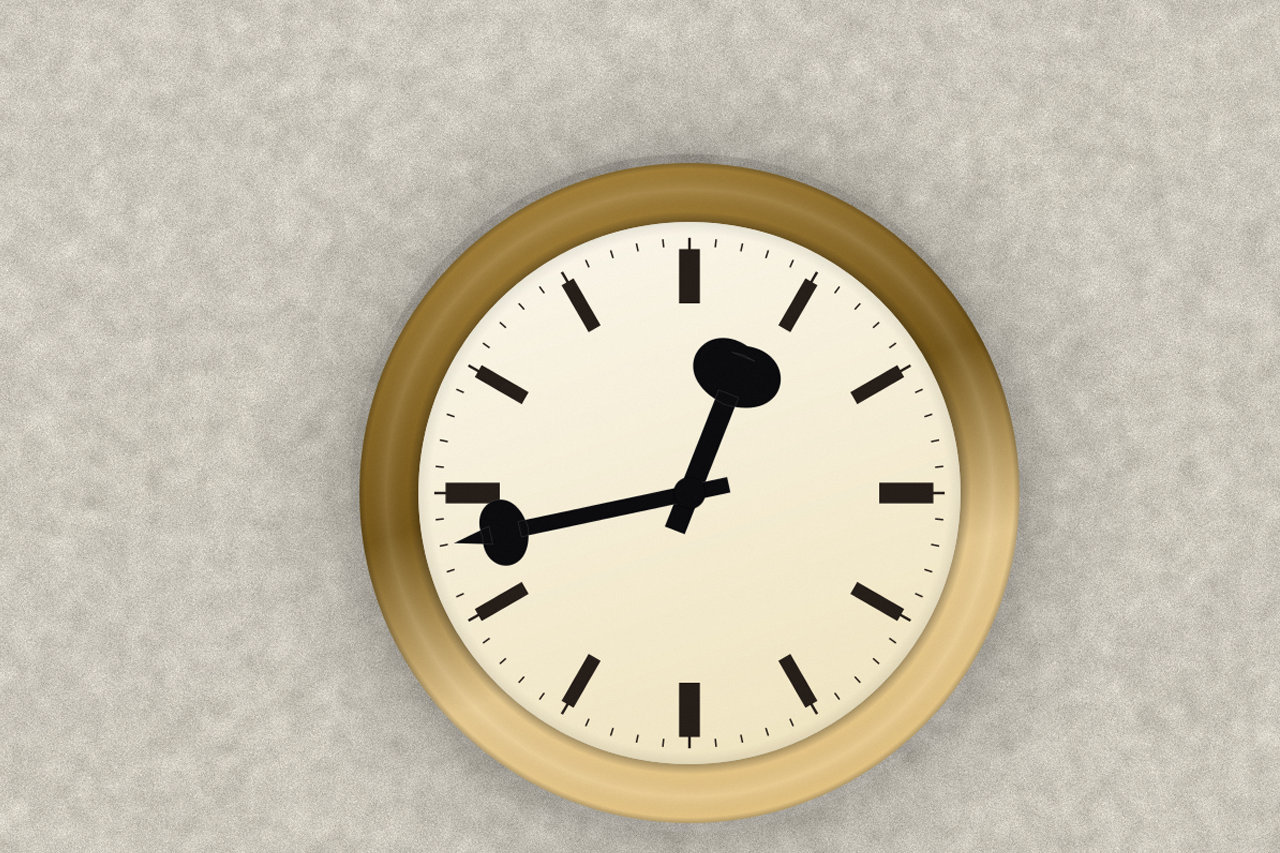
{"hour": 12, "minute": 43}
